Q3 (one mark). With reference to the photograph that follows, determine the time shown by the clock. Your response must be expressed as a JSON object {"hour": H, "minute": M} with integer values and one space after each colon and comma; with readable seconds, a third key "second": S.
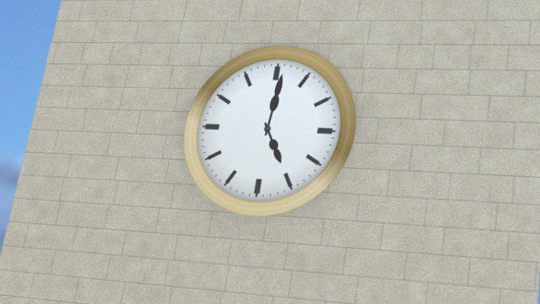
{"hour": 5, "minute": 1}
